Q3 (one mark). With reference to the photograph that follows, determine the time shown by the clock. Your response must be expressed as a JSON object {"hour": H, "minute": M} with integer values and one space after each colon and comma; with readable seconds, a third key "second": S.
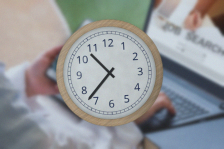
{"hour": 10, "minute": 37}
